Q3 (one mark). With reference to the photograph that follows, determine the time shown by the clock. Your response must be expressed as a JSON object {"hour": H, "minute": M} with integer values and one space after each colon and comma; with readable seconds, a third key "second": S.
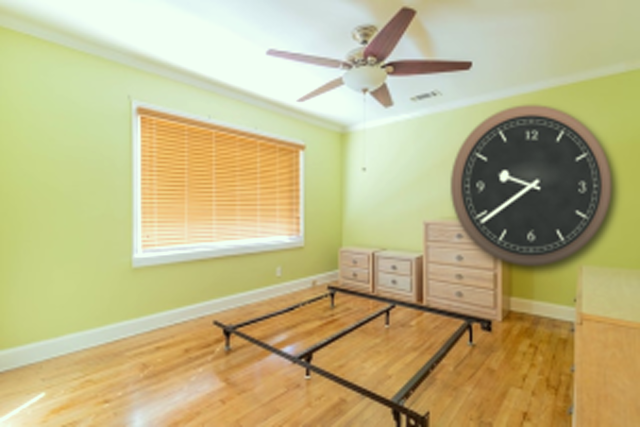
{"hour": 9, "minute": 39}
